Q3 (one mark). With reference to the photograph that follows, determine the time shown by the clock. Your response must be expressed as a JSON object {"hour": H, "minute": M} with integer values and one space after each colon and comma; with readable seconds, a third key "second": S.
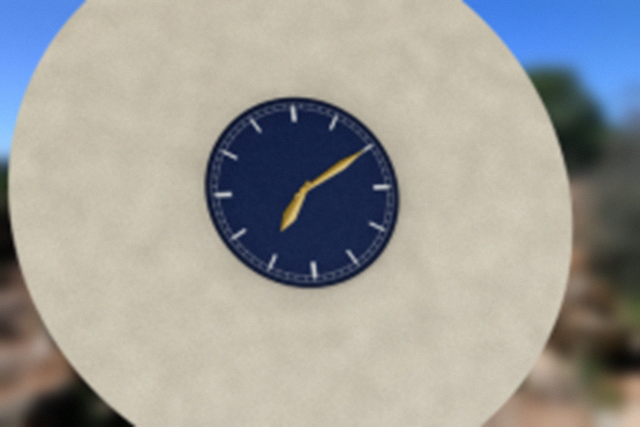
{"hour": 7, "minute": 10}
